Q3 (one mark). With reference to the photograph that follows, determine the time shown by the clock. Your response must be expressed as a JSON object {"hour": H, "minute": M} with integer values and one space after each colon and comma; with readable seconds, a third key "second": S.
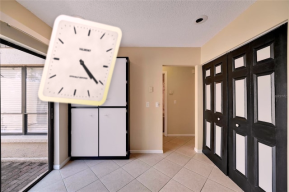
{"hour": 4, "minute": 21}
